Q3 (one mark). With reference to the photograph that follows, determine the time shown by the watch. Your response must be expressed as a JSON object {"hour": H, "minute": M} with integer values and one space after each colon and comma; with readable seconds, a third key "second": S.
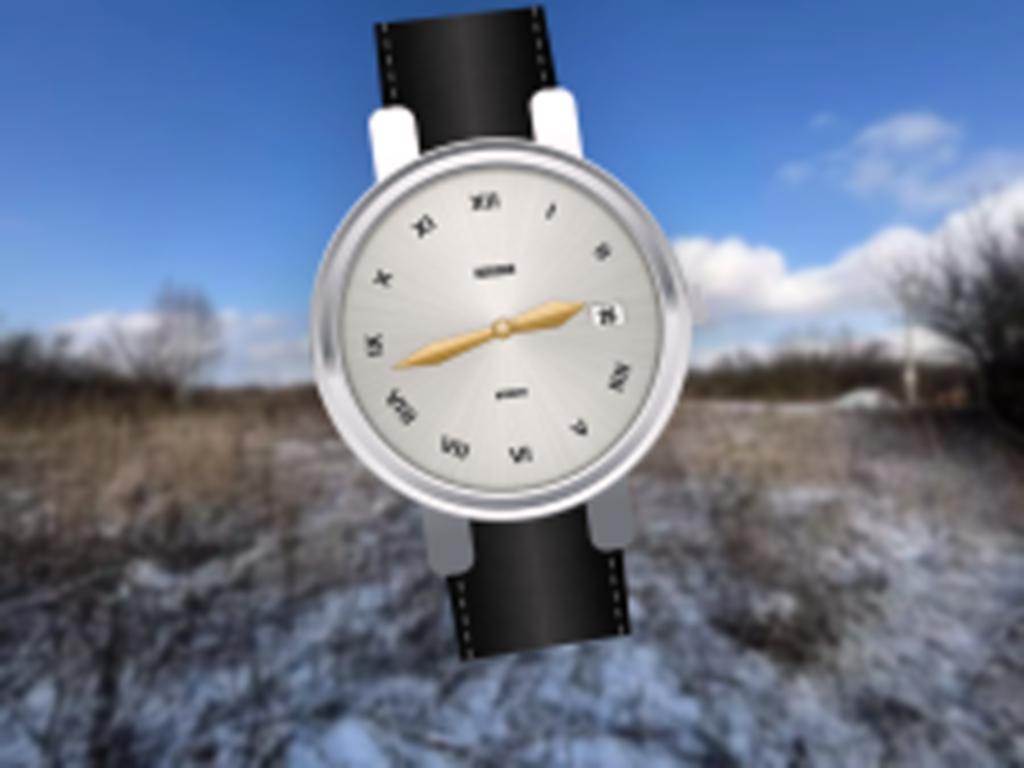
{"hour": 2, "minute": 43}
